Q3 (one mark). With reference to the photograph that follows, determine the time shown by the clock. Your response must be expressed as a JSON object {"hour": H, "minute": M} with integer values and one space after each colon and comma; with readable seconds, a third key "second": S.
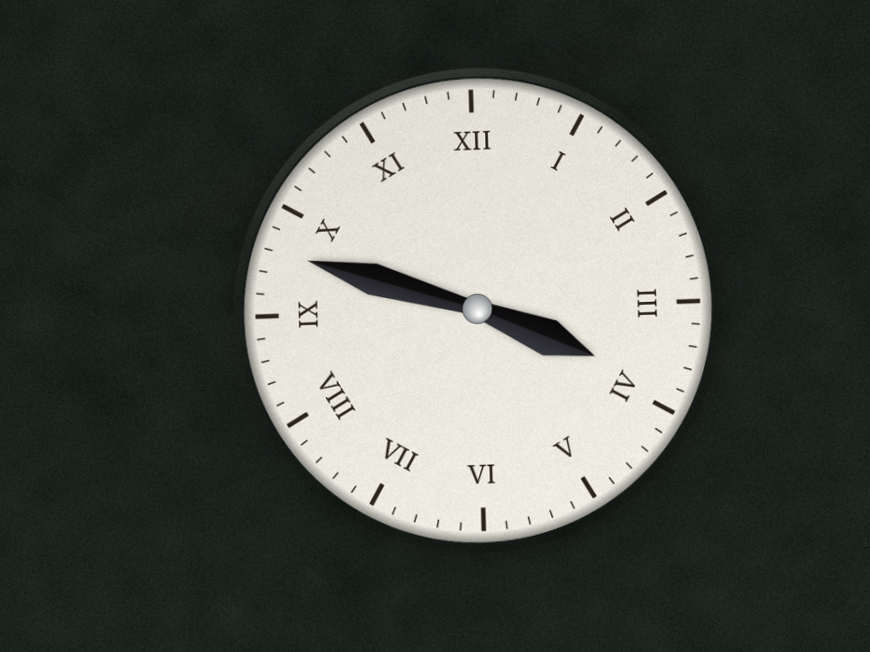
{"hour": 3, "minute": 48}
